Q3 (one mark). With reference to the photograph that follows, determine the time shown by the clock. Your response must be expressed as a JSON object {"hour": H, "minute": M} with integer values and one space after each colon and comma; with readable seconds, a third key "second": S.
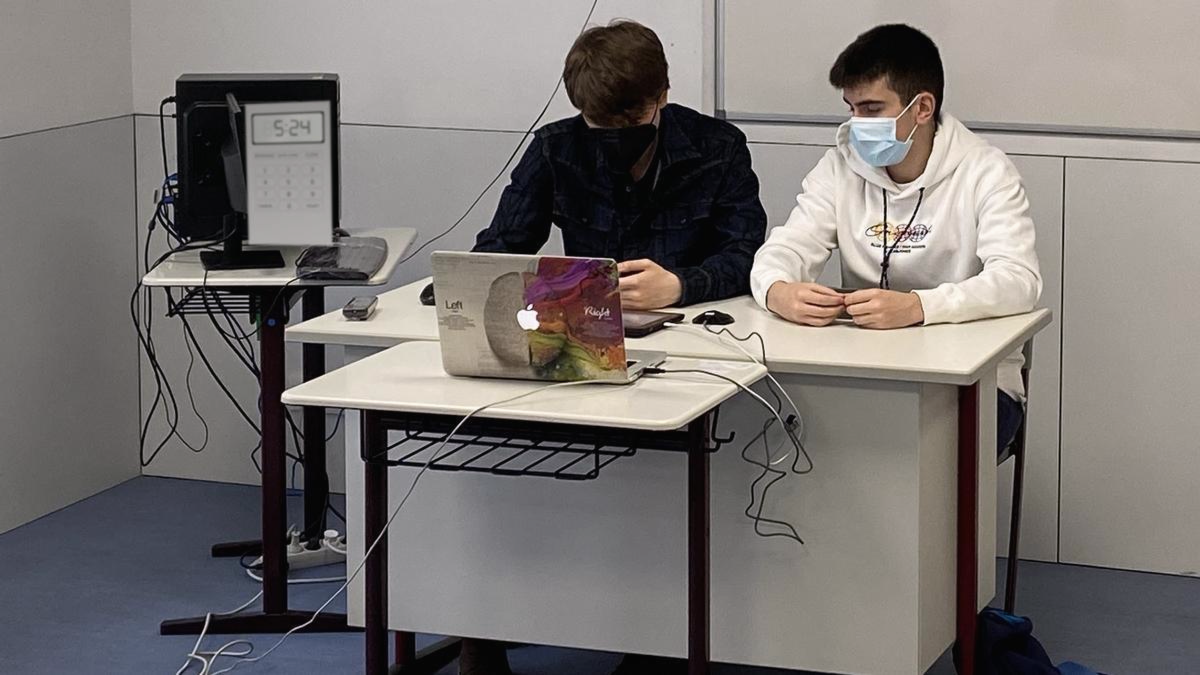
{"hour": 5, "minute": 24}
